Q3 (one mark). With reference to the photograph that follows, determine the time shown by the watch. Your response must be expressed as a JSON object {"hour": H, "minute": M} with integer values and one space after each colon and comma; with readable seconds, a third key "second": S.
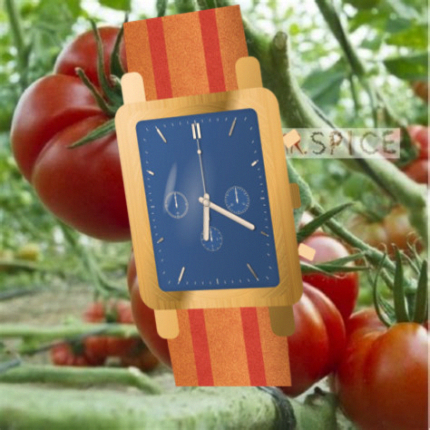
{"hour": 6, "minute": 20}
